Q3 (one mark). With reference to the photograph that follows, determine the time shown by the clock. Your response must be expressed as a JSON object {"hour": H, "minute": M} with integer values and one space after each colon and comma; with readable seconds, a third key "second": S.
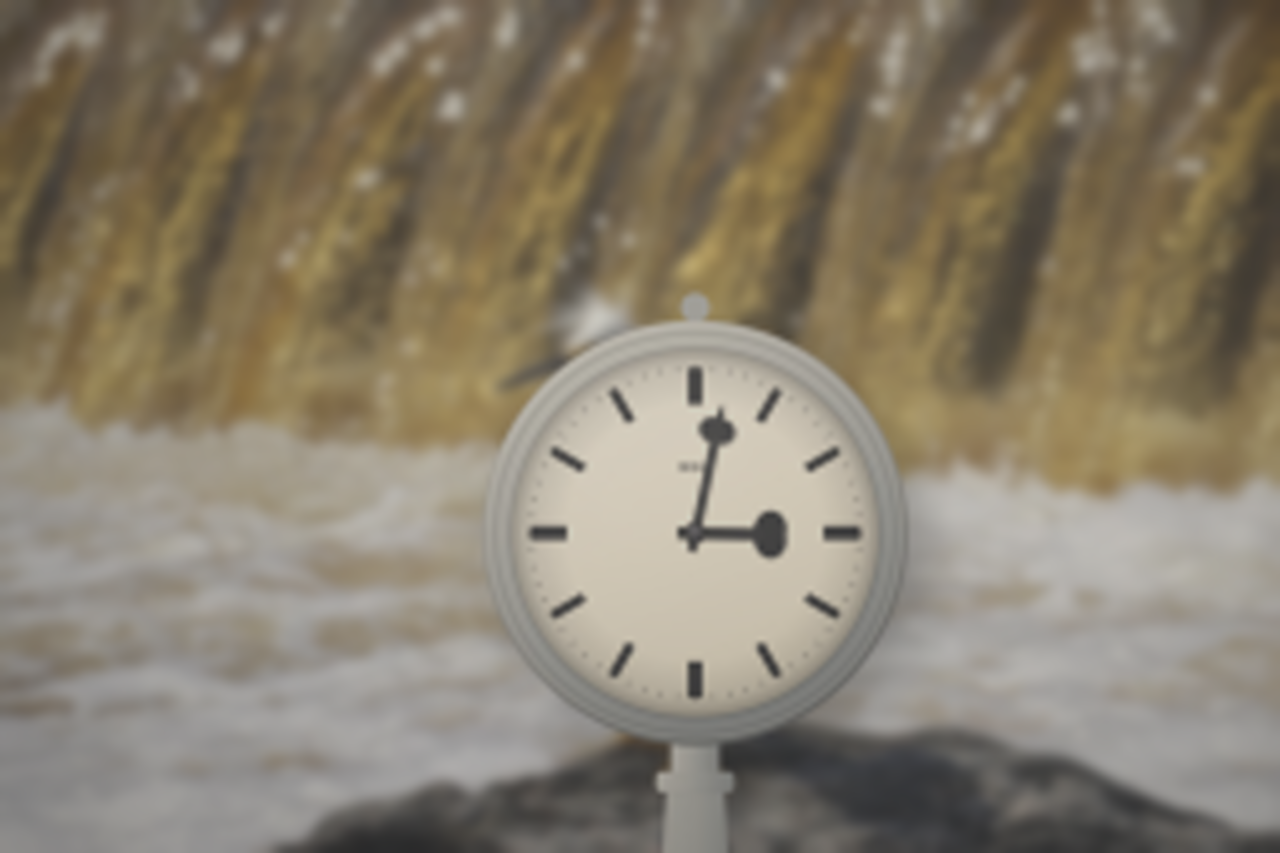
{"hour": 3, "minute": 2}
